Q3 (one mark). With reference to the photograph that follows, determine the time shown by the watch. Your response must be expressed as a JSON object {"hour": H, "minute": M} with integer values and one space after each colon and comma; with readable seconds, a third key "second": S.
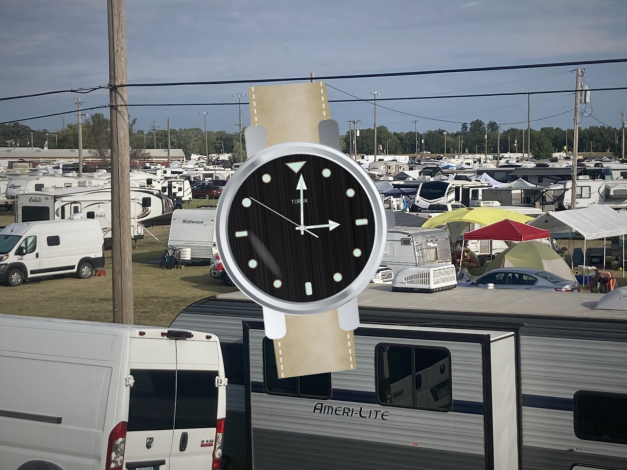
{"hour": 3, "minute": 0, "second": 51}
